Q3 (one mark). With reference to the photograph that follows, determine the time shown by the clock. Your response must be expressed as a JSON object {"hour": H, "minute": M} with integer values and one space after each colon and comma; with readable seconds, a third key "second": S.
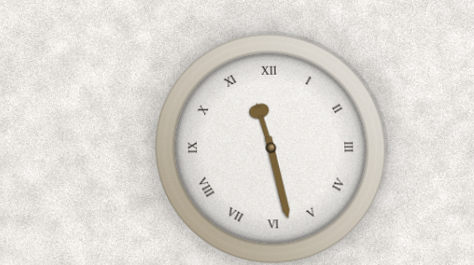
{"hour": 11, "minute": 28}
